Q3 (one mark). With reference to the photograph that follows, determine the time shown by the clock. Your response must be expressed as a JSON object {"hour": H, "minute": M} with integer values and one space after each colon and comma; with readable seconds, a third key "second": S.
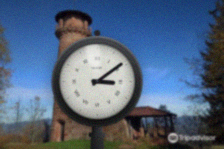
{"hour": 3, "minute": 9}
